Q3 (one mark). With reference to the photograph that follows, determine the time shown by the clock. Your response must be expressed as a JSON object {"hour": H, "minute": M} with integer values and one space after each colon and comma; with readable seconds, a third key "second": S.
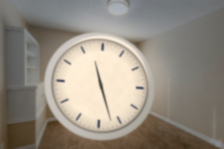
{"hour": 11, "minute": 27}
